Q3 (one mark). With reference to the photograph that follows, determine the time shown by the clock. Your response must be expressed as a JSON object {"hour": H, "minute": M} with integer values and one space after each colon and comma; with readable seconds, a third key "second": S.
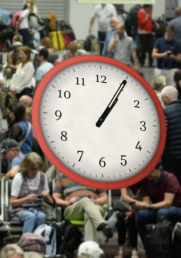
{"hour": 1, "minute": 5}
